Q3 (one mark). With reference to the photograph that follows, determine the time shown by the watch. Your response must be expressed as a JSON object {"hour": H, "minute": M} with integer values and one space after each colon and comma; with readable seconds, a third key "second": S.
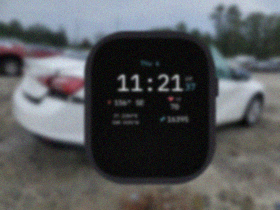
{"hour": 11, "minute": 21}
